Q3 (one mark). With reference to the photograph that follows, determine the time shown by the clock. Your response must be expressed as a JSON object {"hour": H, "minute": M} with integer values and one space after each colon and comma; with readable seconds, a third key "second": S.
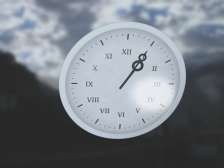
{"hour": 1, "minute": 5}
